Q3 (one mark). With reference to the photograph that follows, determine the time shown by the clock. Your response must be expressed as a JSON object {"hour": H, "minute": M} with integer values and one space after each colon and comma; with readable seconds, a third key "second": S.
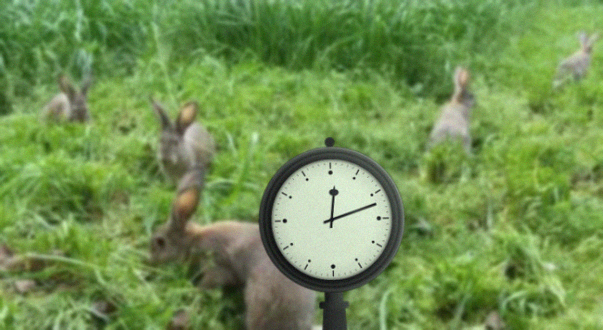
{"hour": 12, "minute": 12}
